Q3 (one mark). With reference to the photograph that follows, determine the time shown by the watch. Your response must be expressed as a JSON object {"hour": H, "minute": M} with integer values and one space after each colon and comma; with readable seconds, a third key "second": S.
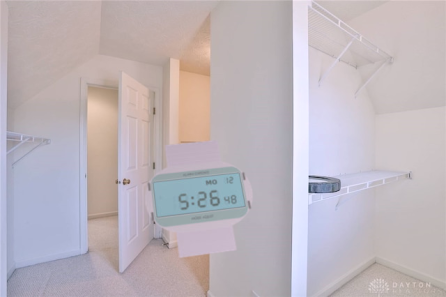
{"hour": 5, "minute": 26, "second": 48}
